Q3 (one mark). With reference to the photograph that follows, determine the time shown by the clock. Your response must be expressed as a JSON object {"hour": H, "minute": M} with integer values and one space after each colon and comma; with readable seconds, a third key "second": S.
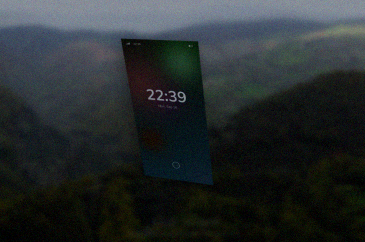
{"hour": 22, "minute": 39}
